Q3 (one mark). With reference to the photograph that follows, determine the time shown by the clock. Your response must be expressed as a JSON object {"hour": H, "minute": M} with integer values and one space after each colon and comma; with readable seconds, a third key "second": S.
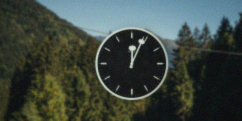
{"hour": 12, "minute": 4}
